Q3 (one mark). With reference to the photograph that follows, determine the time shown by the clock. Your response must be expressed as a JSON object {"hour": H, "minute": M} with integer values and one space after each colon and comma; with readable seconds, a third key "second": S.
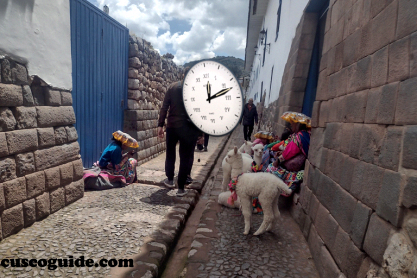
{"hour": 12, "minute": 12}
